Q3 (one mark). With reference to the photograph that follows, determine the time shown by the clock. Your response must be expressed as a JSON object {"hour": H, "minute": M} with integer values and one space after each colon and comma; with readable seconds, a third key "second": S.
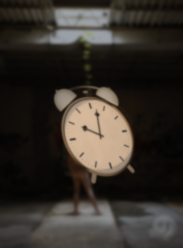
{"hour": 10, "minute": 2}
